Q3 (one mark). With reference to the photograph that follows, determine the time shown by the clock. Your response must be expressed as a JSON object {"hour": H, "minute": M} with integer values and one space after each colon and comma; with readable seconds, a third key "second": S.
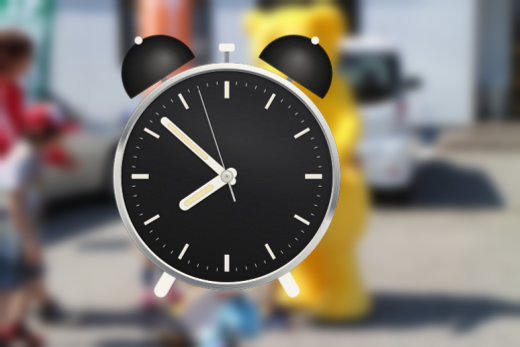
{"hour": 7, "minute": 51, "second": 57}
